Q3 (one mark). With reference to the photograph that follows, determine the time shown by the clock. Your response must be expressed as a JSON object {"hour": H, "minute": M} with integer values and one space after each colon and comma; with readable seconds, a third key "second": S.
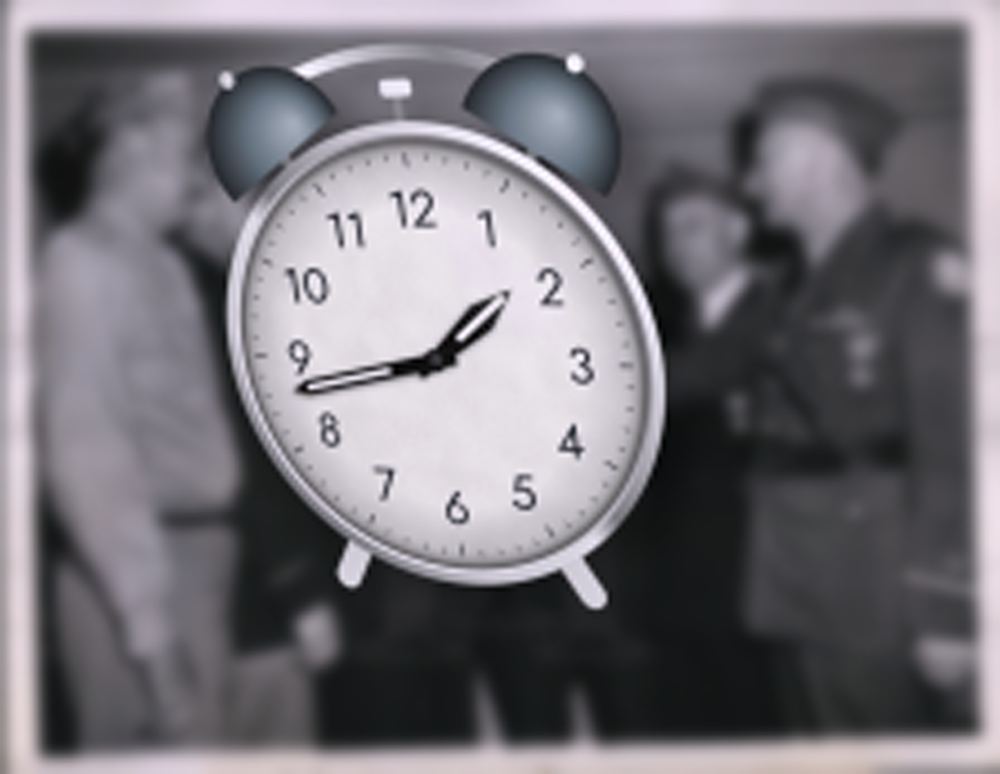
{"hour": 1, "minute": 43}
